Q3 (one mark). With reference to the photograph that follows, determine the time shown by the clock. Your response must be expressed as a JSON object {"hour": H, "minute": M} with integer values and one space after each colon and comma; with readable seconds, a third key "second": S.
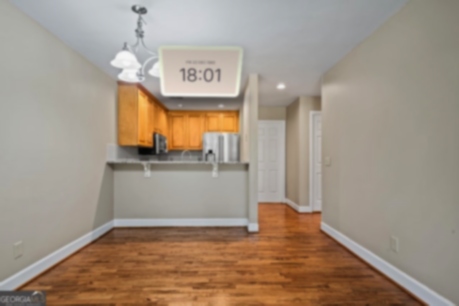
{"hour": 18, "minute": 1}
